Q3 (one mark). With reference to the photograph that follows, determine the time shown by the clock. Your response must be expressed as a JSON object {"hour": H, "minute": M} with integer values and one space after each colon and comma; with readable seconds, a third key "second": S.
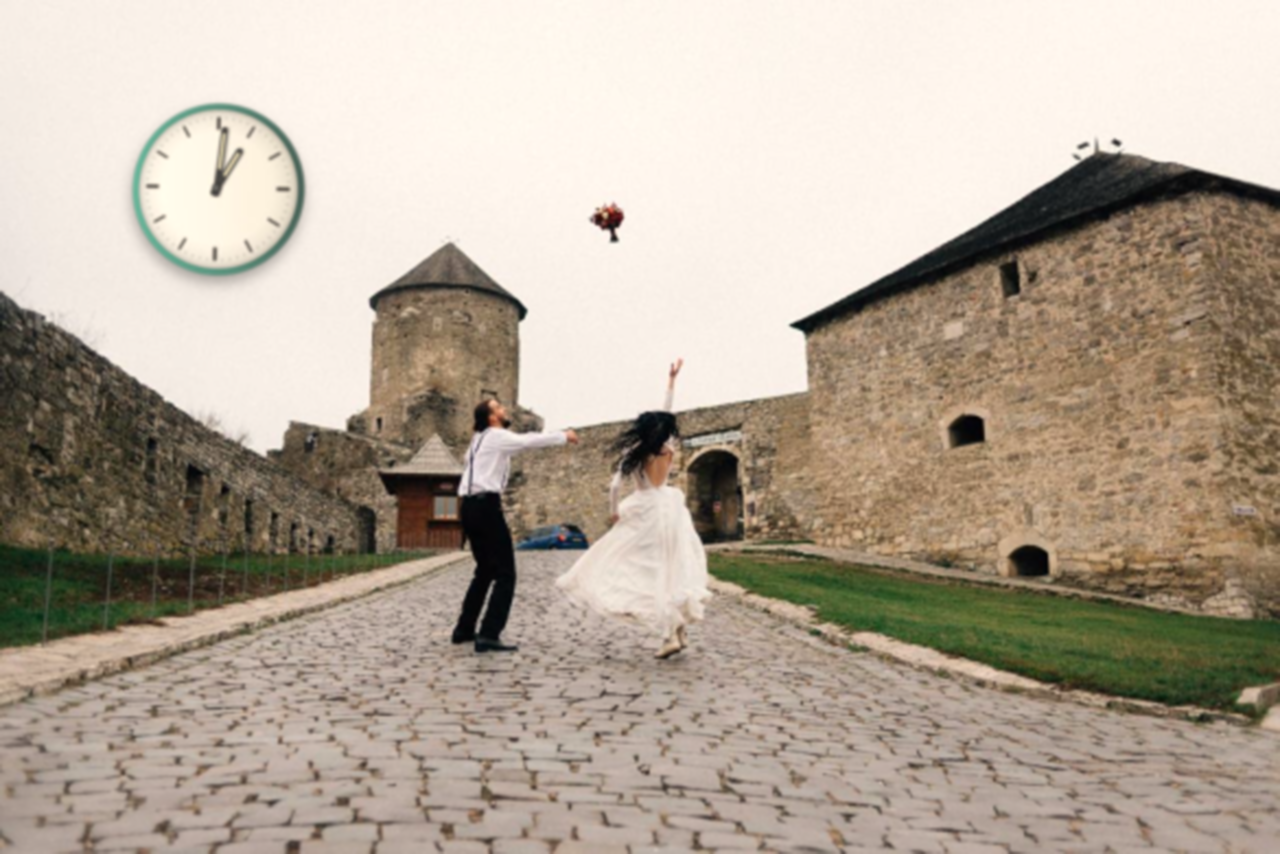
{"hour": 1, "minute": 1}
